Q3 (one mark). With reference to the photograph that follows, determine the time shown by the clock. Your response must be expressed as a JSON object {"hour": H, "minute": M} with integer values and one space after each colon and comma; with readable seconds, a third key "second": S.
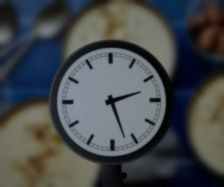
{"hour": 2, "minute": 27}
